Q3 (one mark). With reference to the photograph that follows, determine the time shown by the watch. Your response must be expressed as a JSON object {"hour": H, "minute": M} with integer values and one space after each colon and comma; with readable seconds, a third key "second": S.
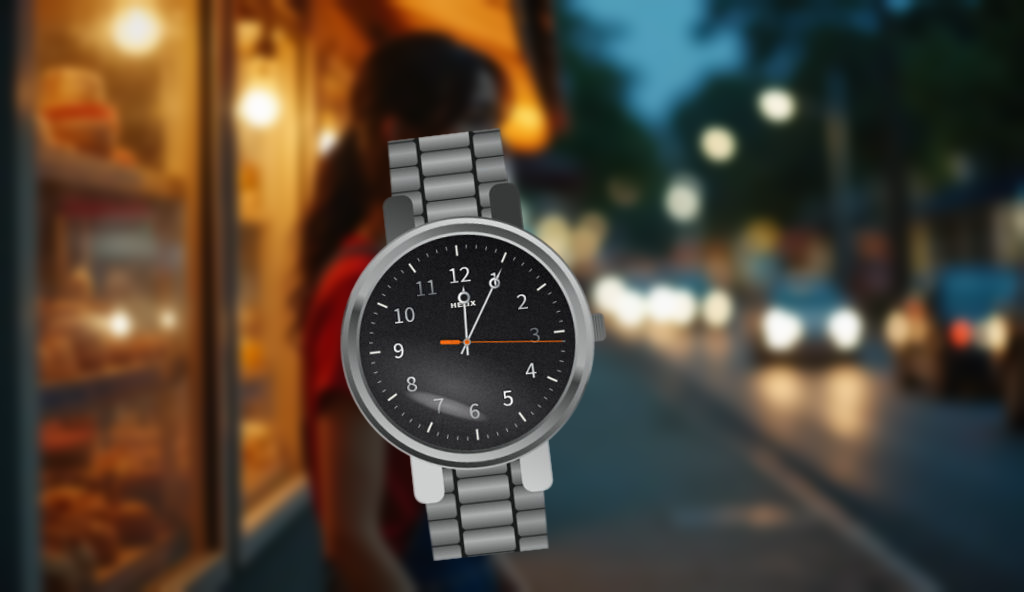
{"hour": 12, "minute": 5, "second": 16}
